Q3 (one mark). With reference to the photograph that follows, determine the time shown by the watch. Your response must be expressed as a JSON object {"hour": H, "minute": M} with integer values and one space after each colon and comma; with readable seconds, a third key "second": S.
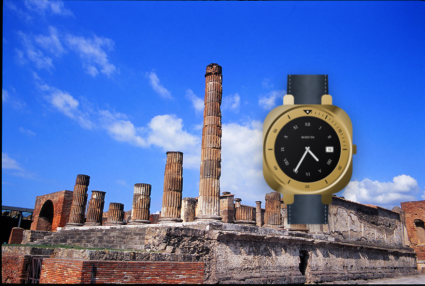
{"hour": 4, "minute": 35}
